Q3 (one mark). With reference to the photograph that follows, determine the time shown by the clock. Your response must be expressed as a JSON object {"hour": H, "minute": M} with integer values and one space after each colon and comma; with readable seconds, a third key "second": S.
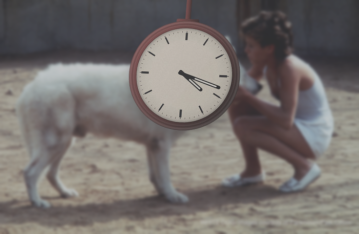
{"hour": 4, "minute": 18}
